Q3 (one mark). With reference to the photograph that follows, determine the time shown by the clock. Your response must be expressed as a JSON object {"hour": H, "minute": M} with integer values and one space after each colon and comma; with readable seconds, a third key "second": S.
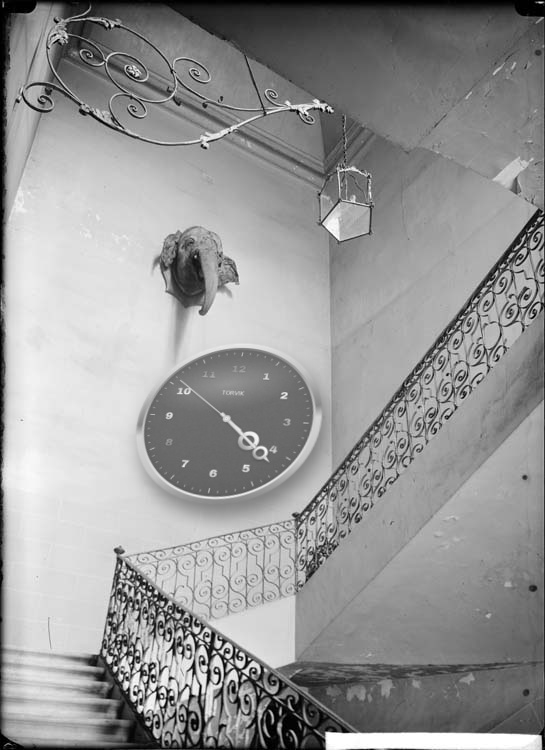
{"hour": 4, "minute": 21, "second": 51}
